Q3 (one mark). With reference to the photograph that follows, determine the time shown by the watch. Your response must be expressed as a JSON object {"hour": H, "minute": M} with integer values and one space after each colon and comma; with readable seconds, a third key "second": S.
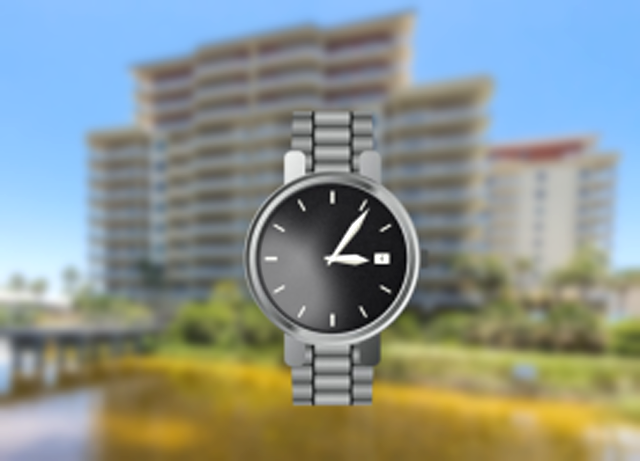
{"hour": 3, "minute": 6}
